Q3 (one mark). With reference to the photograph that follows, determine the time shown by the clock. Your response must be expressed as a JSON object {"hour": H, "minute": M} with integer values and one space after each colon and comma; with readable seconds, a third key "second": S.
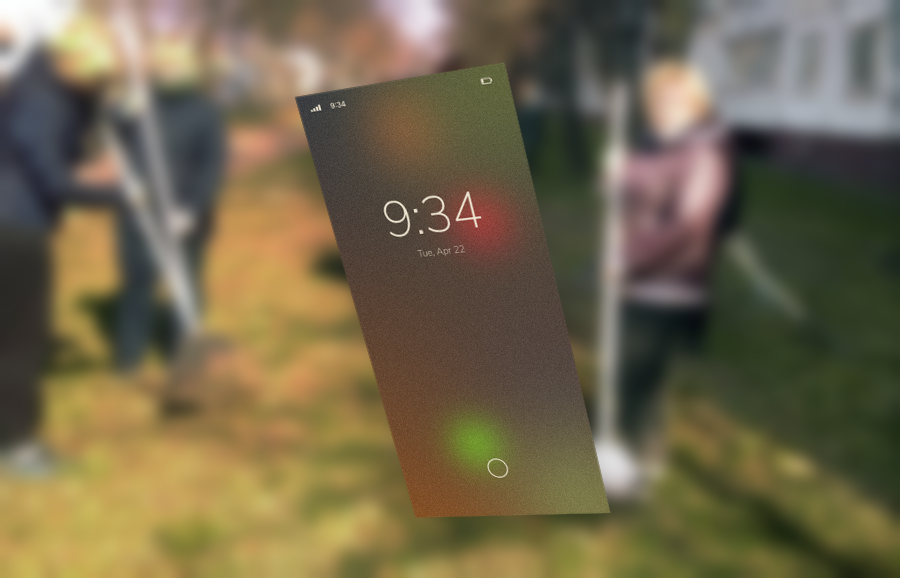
{"hour": 9, "minute": 34}
